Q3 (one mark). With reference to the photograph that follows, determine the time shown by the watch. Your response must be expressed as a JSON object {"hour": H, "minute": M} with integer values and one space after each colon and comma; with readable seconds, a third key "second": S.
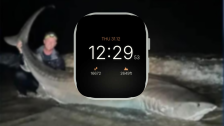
{"hour": 12, "minute": 29}
